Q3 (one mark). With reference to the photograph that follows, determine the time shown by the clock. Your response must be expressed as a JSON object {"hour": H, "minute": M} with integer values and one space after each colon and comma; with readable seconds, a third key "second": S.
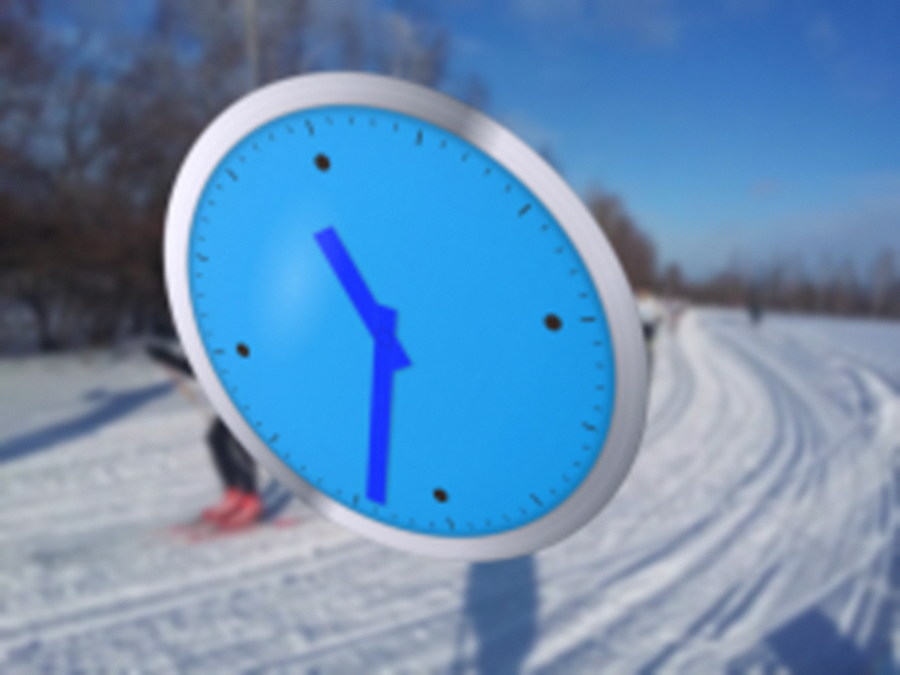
{"hour": 11, "minute": 34}
